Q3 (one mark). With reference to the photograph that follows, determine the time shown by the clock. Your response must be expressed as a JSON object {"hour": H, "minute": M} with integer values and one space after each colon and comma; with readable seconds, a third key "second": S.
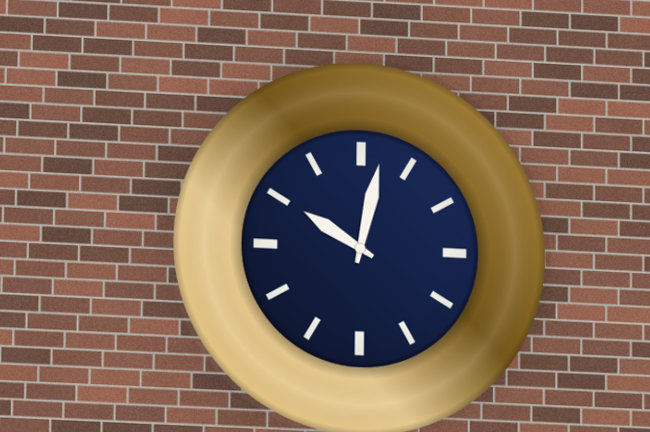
{"hour": 10, "minute": 2}
